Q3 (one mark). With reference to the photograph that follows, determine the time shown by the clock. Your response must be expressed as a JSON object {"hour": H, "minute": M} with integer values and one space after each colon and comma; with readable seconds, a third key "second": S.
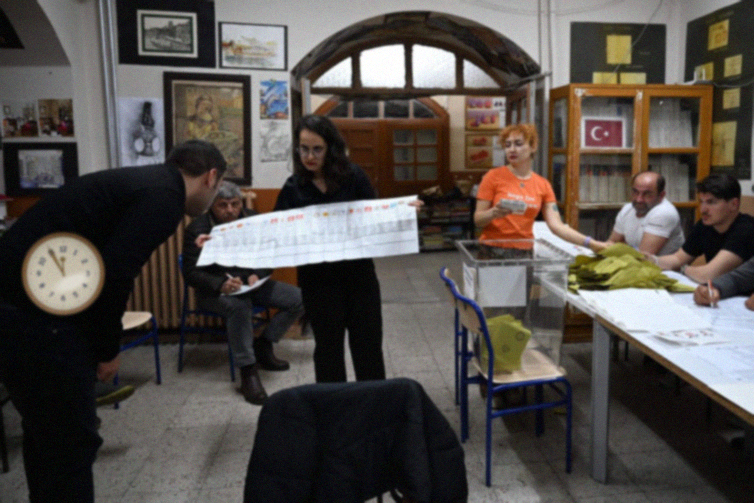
{"hour": 11, "minute": 55}
